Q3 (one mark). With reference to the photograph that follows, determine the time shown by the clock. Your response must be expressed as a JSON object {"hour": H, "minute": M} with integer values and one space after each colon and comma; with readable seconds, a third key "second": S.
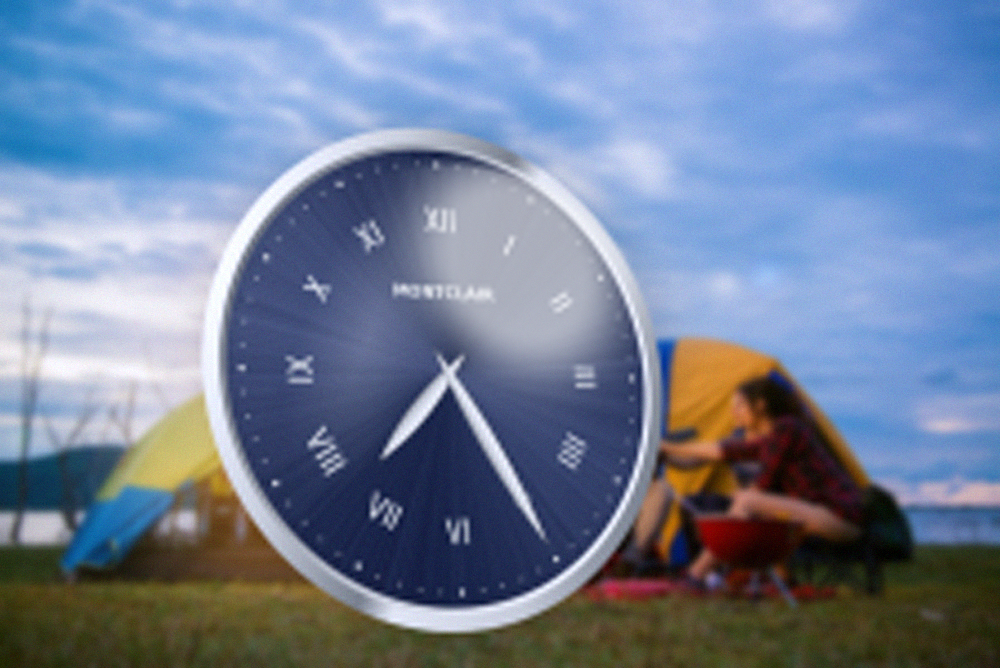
{"hour": 7, "minute": 25}
